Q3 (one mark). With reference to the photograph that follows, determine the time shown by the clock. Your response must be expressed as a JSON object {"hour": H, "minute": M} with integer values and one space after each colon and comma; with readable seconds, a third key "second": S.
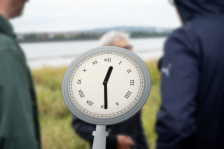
{"hour": 12, "minute": 29}
